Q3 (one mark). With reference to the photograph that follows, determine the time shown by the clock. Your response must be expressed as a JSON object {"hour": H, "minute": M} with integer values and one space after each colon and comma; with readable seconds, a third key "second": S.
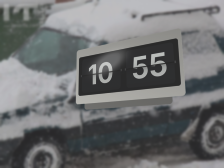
{"hour": 10, "minute": 55}
